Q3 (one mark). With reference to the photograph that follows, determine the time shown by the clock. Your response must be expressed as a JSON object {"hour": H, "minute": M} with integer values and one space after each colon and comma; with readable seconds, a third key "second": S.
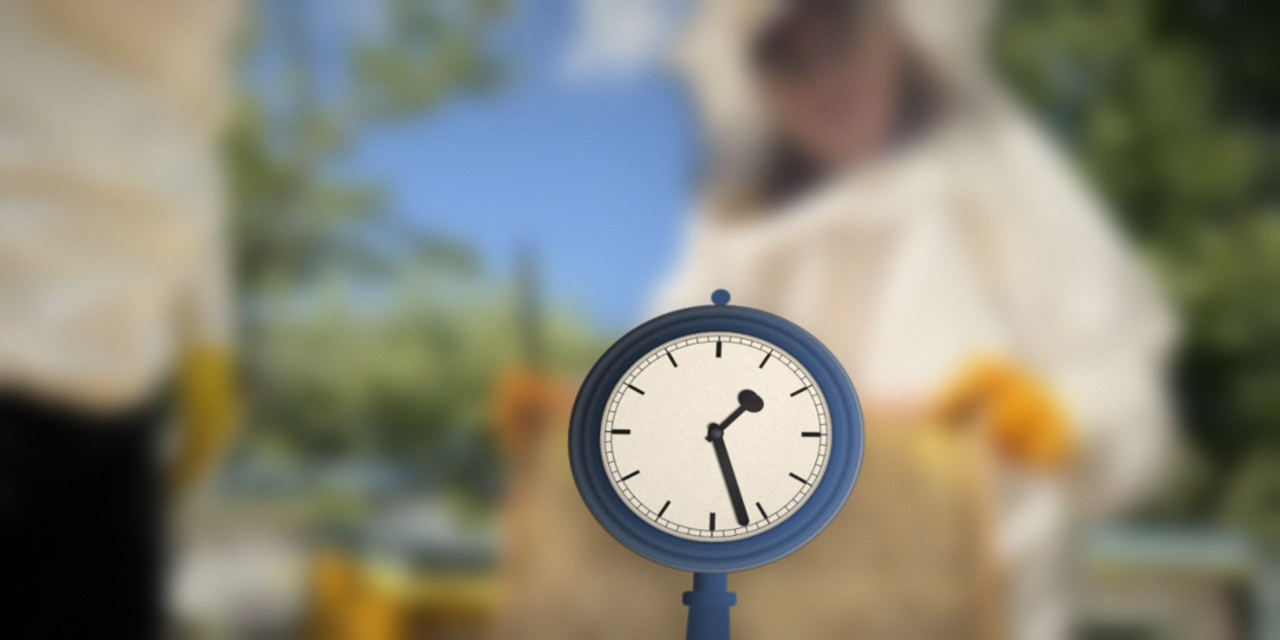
{"hour": 1, "minute": 27}
